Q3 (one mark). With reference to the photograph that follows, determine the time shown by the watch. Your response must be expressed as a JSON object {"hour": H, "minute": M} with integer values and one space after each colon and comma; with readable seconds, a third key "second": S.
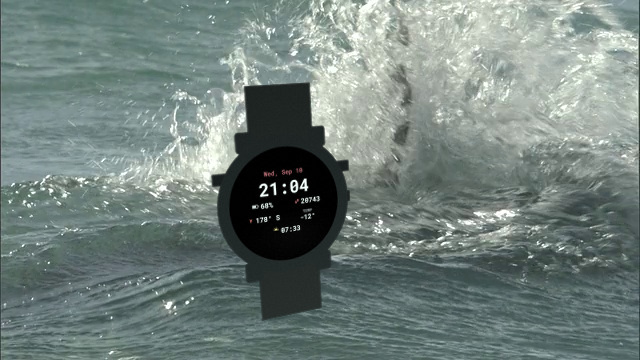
{"hour": 21, "minute": 4}
